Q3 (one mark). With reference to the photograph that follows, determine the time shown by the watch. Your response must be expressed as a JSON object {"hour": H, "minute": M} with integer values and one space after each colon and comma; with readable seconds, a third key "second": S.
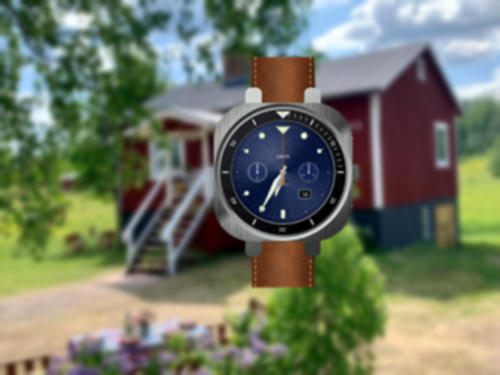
{"hour": 6, "minute": 35}
